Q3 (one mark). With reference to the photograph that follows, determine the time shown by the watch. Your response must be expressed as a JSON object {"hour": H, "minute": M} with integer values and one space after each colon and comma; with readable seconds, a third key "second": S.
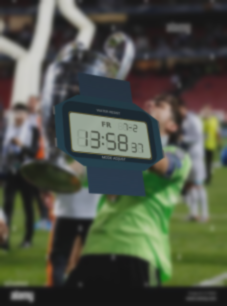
{"hour": 13, "minute": 58, "second": 37}
